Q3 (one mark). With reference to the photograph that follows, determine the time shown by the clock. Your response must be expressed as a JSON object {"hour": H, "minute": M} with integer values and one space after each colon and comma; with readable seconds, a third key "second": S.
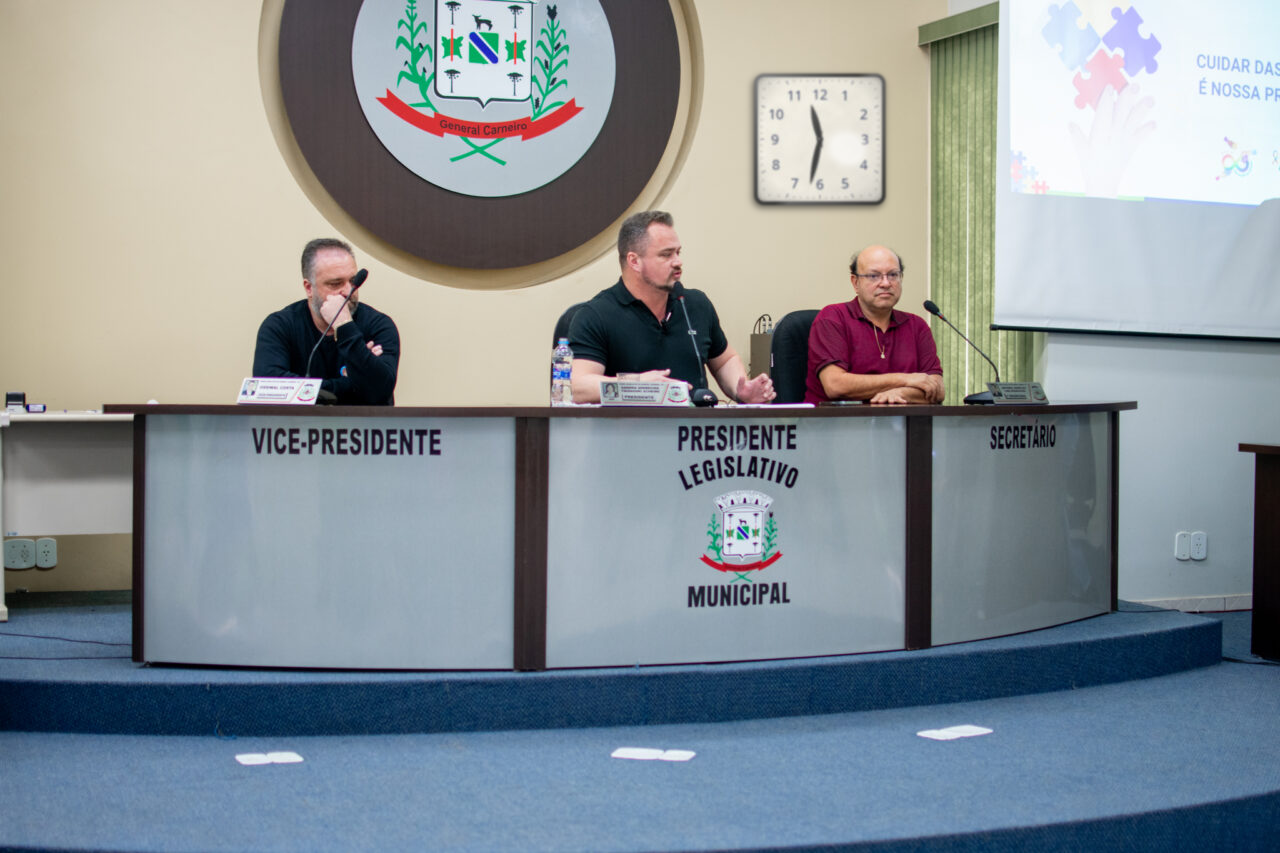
{"hour": 11, "minute": 32}
